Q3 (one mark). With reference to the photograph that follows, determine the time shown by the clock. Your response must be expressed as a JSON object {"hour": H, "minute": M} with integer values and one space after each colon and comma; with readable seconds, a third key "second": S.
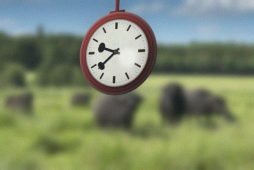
{"hour": 9, "minute": 38}
